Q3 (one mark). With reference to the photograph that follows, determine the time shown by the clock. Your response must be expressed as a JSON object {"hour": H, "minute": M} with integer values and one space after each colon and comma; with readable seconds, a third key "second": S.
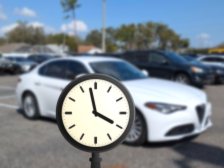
{"hour": 3, "minute": 58}
